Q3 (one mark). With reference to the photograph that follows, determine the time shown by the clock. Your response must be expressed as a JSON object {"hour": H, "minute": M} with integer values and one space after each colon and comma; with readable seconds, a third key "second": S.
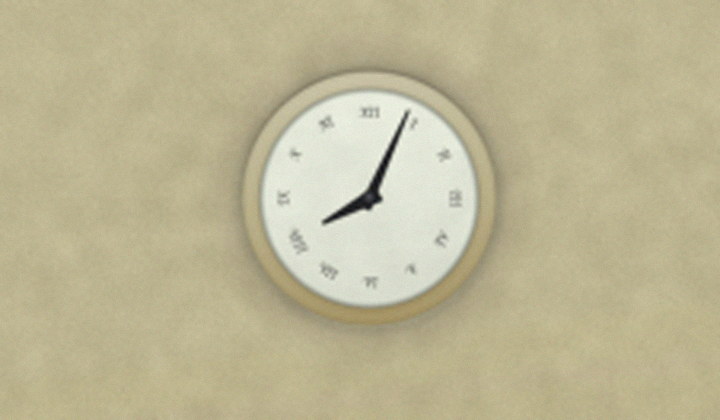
{"hour": 8, "minute": 4}
